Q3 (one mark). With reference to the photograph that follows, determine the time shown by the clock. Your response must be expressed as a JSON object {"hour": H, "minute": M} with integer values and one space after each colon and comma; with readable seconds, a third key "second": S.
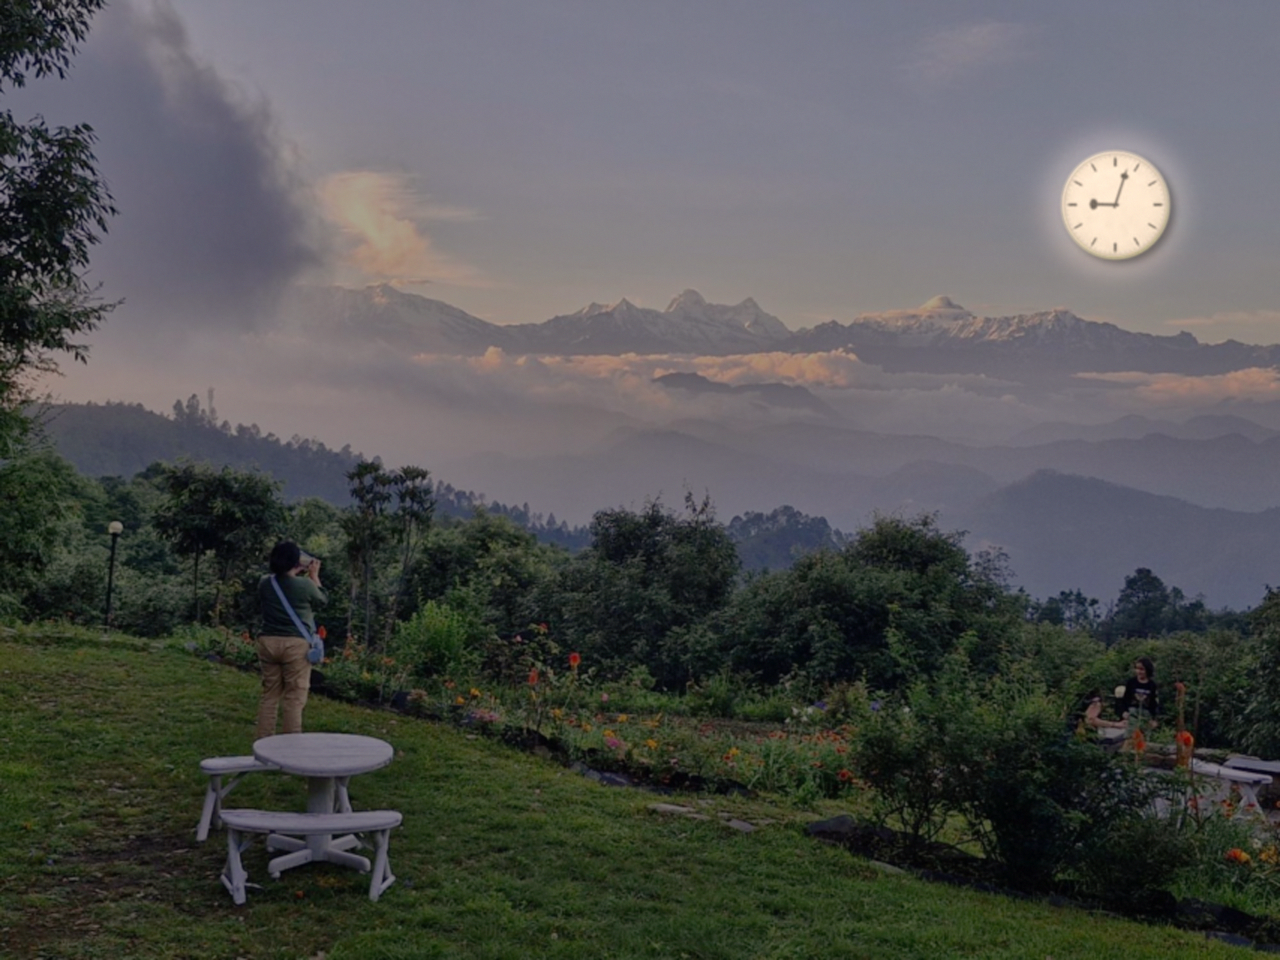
{"hour": 9, "minute": 3}
